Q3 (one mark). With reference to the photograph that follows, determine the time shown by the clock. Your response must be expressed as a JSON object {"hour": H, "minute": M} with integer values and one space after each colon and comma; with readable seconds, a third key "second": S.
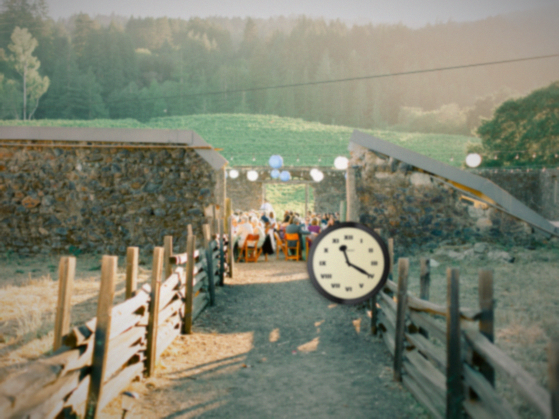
{"hour": 11, "minute": 20}
